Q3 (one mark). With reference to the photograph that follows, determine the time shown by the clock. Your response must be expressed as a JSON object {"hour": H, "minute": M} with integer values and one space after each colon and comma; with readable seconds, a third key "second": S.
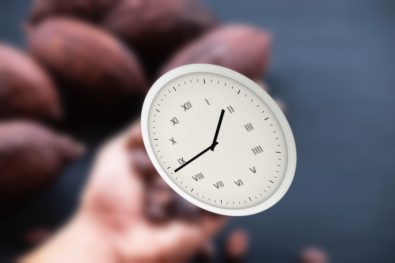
{"hour": 1, "minute": 44}
